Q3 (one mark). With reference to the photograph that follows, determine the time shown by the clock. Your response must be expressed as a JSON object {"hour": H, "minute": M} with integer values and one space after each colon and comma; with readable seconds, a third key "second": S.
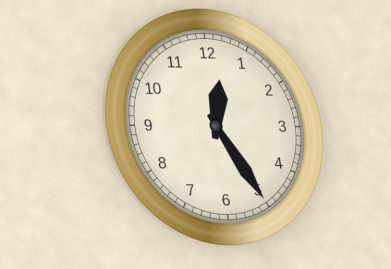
{"hour": 12, "minute": 25}
